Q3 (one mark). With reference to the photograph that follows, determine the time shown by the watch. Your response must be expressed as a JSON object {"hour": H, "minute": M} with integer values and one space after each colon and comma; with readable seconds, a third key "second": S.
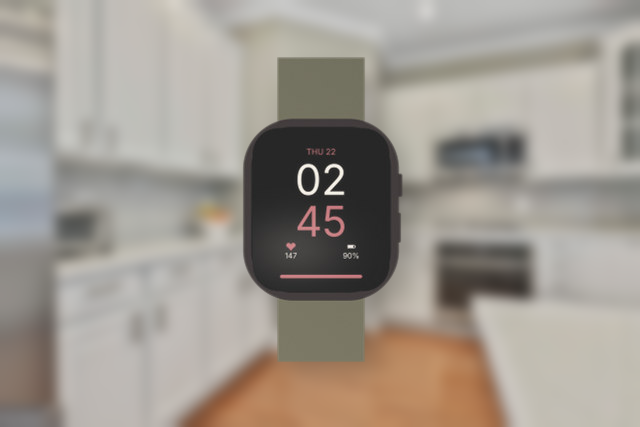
{"hour": 2, "minute": 45}
